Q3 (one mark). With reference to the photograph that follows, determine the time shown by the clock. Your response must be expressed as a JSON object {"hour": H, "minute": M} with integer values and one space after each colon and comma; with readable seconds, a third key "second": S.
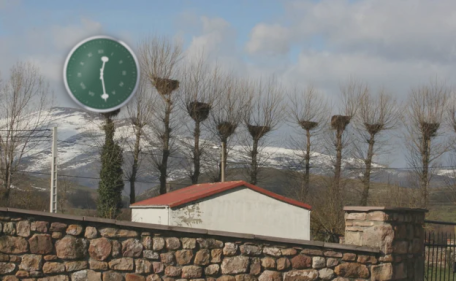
{"hour": 12, "minute": 29}
